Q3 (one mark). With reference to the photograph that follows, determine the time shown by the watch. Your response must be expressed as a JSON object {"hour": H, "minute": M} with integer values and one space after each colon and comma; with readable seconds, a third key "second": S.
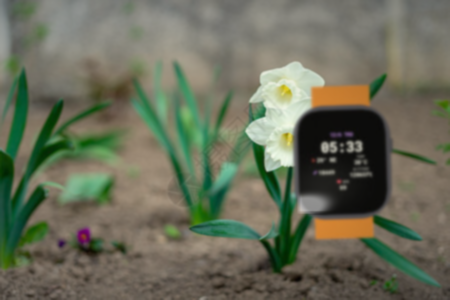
{"hour": 5, "minute": 33}
